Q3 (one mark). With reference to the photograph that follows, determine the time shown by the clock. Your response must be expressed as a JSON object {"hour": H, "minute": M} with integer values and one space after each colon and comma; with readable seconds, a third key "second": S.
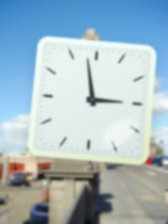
{"hour": 2, "minute": 58}
